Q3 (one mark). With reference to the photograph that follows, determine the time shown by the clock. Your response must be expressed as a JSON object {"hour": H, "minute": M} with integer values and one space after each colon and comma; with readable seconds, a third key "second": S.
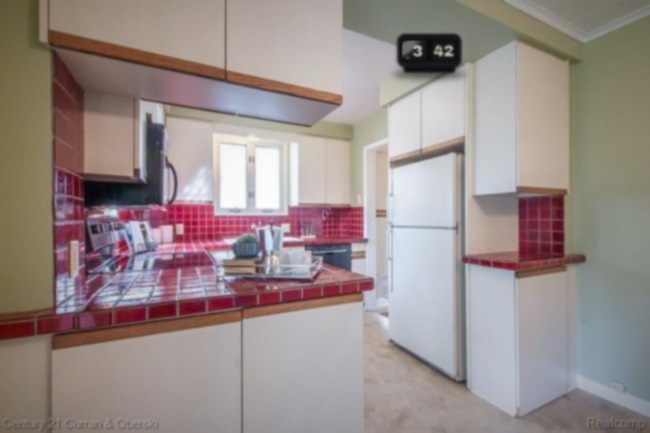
{"hour": 3, "minute": 42}
